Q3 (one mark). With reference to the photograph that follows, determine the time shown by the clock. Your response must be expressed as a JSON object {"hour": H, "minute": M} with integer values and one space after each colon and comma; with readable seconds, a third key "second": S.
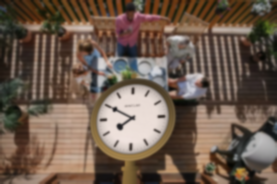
{"hour": 7, "minute": 50}
